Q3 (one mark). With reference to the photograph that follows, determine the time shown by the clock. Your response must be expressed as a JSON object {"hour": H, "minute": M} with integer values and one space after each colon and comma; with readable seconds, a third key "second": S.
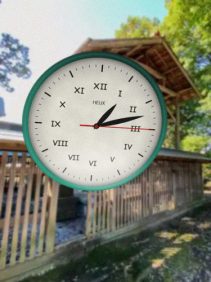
{"hour": 1, "minute": 12, "second": 15}
